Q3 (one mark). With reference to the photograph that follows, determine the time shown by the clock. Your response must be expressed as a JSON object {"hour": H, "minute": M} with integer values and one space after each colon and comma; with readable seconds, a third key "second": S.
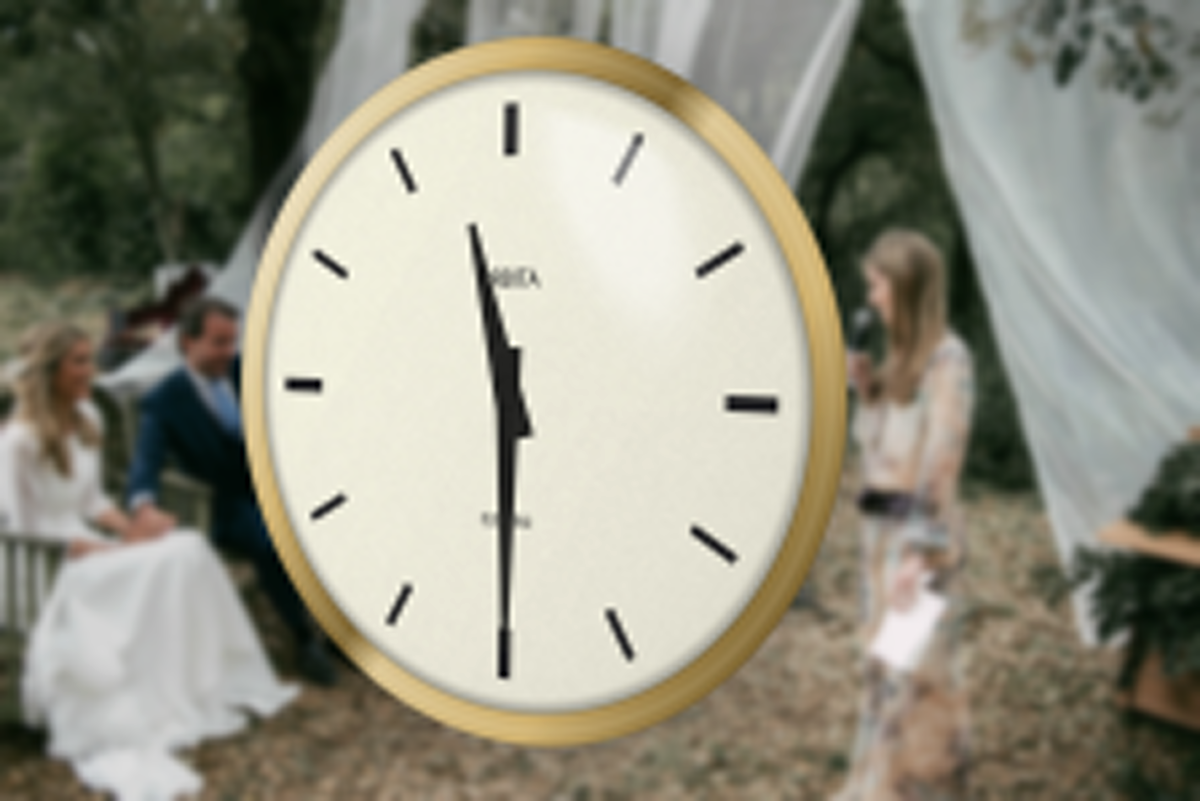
{"hour": 11, "minute": 30}
